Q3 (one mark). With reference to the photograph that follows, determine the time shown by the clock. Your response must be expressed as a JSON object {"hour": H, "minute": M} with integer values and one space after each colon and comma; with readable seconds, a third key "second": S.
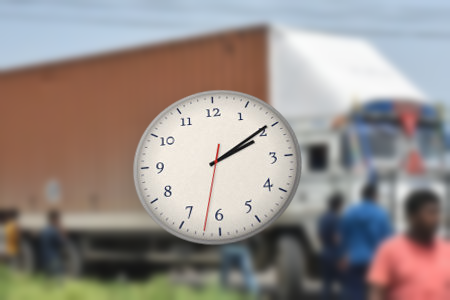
{"hour": 2, "minute": 9, "second": 32}
